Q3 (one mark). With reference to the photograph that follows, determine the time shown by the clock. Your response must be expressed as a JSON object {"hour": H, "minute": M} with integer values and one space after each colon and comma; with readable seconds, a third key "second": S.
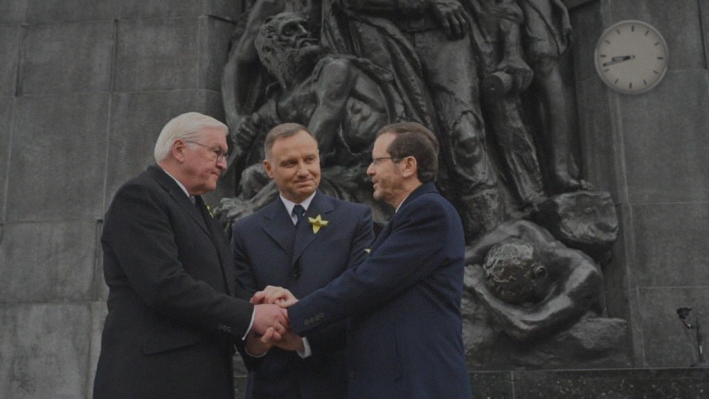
{"hour": 8, "minute": 42}
